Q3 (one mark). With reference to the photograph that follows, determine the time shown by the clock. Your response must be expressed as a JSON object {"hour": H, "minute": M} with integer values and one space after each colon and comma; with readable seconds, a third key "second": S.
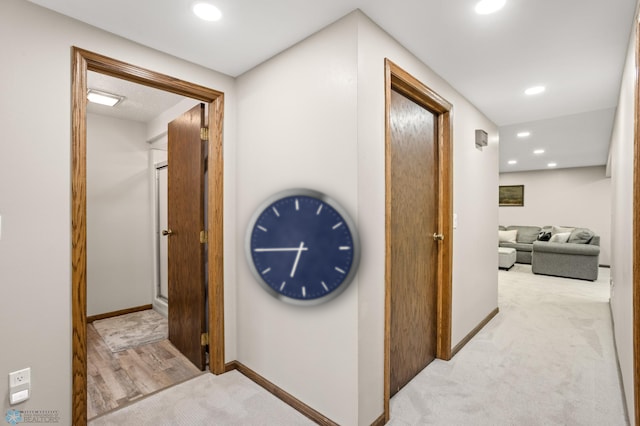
{"hour": 6, "minute": 45}
